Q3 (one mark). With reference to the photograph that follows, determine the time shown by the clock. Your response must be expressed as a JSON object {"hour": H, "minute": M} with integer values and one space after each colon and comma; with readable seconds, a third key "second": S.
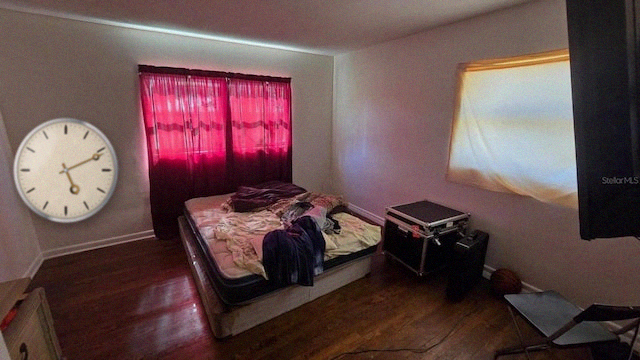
{"hour": 5, "minute": 11}
